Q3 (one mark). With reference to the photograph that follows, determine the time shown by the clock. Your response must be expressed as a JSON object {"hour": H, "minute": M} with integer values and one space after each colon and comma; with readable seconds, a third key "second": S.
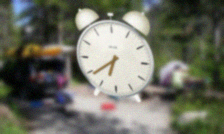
{"hour": 6, "minute": 39}
